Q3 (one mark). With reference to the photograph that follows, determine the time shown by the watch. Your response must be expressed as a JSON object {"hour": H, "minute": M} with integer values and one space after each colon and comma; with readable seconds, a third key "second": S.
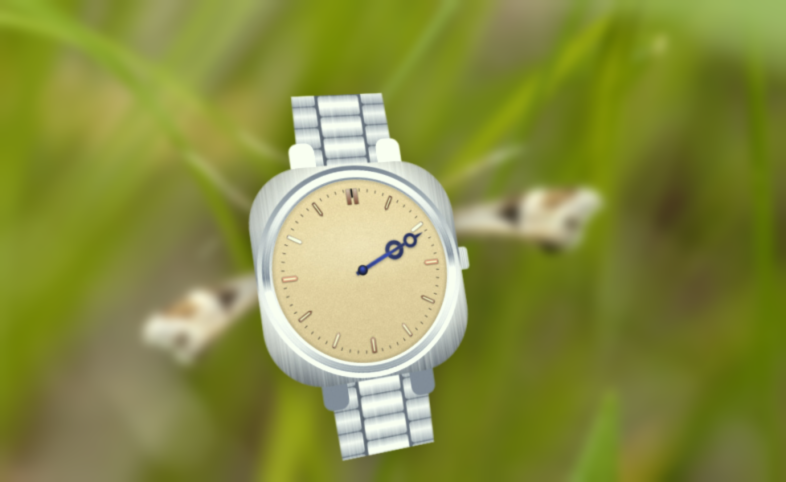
{"hour": 2, "minute": 11}
